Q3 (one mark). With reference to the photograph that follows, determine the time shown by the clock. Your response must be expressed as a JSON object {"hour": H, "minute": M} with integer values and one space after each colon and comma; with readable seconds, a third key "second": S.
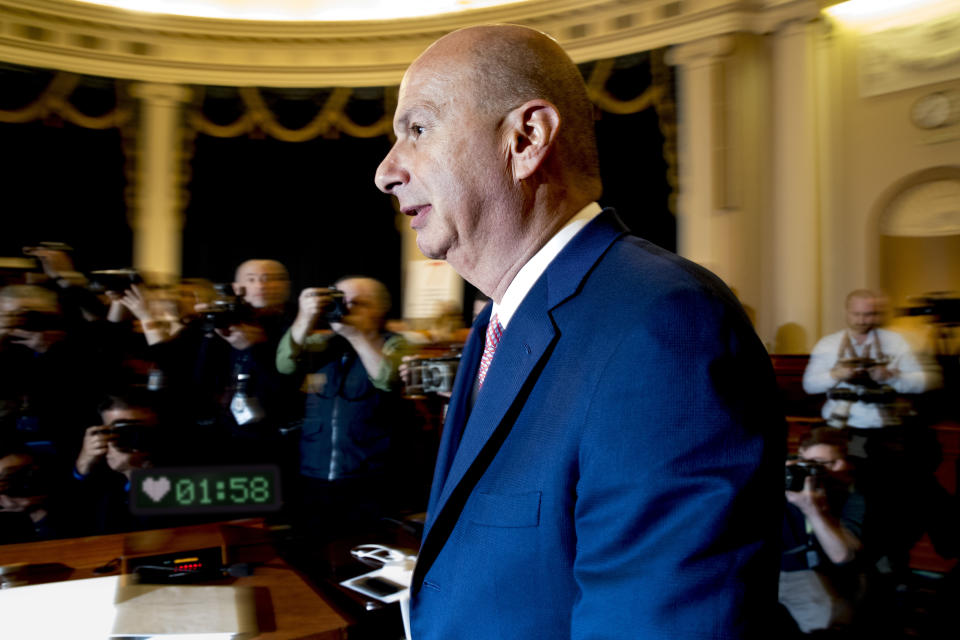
{"hour": 1, "minute": 58}
